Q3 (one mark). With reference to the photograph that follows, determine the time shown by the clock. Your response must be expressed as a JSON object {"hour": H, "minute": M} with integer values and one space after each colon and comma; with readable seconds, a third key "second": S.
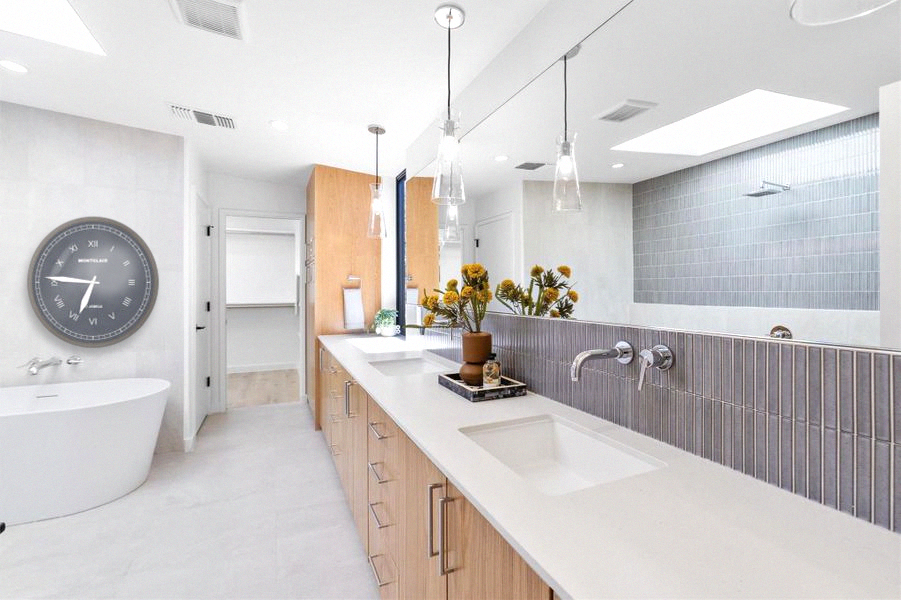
{"hour": 6, "minute": 46}
